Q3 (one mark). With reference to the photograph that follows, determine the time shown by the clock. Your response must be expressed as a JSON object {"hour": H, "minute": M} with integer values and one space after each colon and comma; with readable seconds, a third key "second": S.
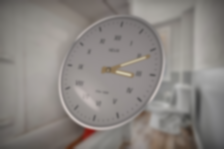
{"hour": 3, "minute": 11}
